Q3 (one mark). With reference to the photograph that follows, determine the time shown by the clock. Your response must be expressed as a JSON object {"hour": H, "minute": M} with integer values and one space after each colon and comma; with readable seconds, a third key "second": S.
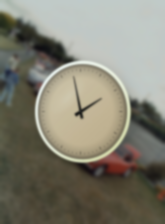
{"hour": 1, "minute": 58}
